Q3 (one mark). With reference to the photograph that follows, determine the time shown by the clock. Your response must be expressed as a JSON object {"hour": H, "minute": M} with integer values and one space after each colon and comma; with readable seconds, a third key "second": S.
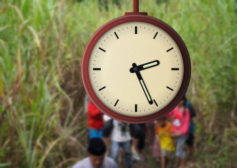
{"hour": 2, "minute": 26}
